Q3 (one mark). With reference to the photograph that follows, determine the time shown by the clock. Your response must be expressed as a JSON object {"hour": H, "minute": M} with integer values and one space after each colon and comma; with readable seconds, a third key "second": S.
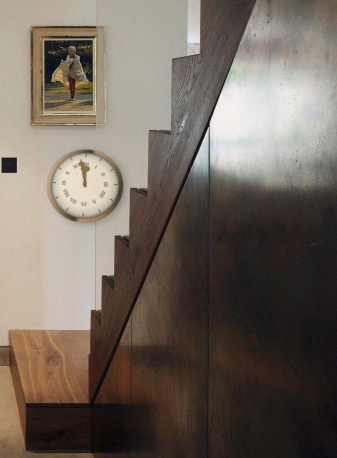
{"hour": 11, "minute": 58}
